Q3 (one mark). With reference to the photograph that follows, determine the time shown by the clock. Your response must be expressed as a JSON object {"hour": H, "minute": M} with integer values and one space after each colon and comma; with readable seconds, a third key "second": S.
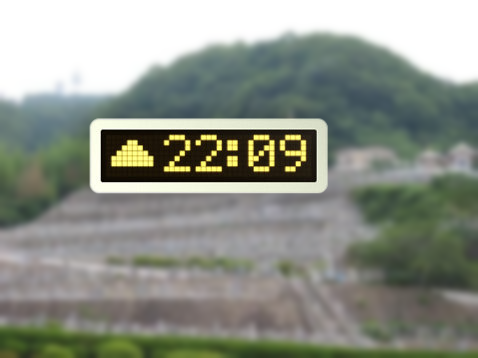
{"hour": 22, "minute": 9}
